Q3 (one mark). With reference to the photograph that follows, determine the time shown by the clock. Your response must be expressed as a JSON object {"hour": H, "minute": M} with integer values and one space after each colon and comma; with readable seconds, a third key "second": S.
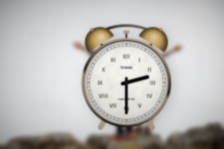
{"hour": 2, "minute": 30}
